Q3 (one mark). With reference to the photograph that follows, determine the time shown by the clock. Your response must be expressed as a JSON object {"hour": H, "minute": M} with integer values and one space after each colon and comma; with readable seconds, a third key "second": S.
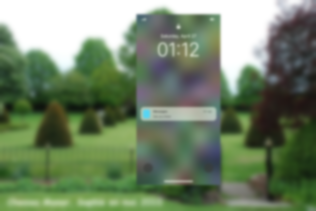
{"hour": 1, "minute": 12}
